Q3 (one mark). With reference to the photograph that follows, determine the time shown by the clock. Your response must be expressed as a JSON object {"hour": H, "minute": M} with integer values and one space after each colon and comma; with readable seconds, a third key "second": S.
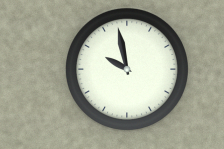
{"hour": 9, "minute": 58}
